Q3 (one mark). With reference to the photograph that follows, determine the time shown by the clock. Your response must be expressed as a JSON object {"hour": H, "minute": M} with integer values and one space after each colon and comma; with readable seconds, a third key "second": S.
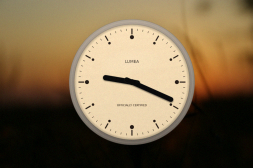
{"hour": 9, "minute": 19}
